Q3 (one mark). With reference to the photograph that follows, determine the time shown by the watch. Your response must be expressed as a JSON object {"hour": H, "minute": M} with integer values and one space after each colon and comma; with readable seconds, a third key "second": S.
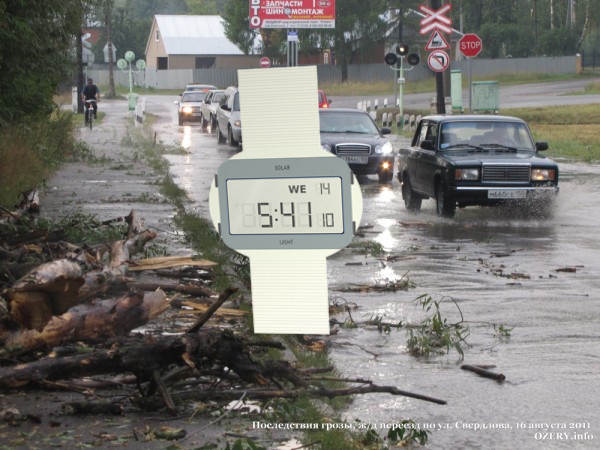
{"hour": 5, "minute": 41, "second": 10}
